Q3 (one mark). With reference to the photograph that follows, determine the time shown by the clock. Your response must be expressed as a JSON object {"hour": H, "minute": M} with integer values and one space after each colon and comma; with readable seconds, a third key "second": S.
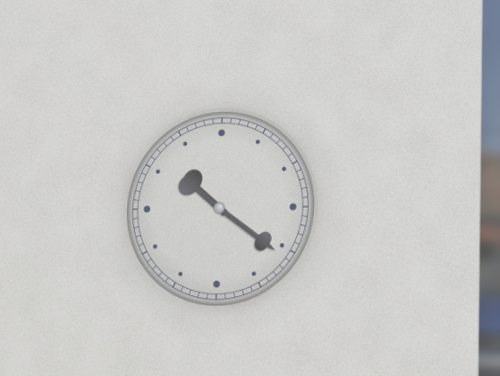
{"hour": 10, "minute": 21}
